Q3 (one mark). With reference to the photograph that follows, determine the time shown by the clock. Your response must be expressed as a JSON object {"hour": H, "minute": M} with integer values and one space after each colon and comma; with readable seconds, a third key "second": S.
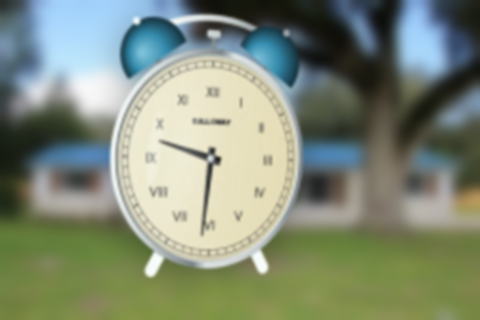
{"hour": 9, "minute": 31}
